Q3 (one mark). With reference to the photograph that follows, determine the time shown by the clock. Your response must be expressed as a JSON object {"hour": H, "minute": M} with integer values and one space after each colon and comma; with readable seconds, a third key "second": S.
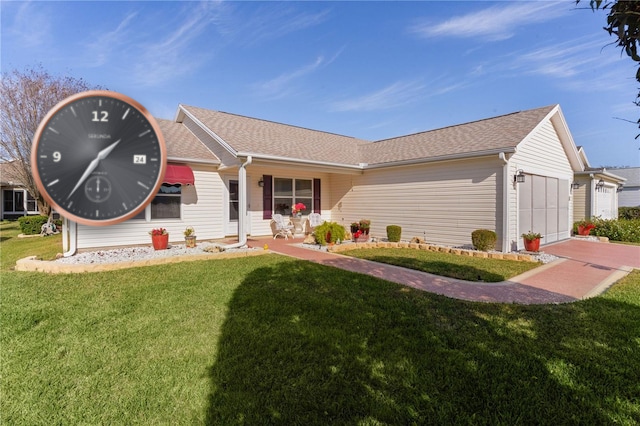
{"hour": 1, "minute": 36}
